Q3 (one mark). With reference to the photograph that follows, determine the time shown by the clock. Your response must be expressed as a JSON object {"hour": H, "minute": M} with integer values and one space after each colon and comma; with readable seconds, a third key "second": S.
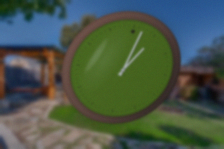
{"hour": 1, "minute": 2}
